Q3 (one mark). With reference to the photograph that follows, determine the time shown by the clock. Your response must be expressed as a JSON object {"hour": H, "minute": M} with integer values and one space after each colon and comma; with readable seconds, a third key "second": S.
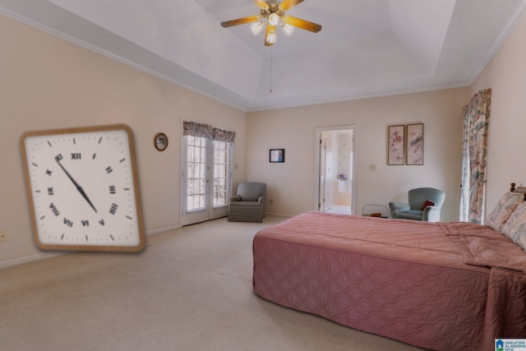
{"hour": 4, "minute": 54}
